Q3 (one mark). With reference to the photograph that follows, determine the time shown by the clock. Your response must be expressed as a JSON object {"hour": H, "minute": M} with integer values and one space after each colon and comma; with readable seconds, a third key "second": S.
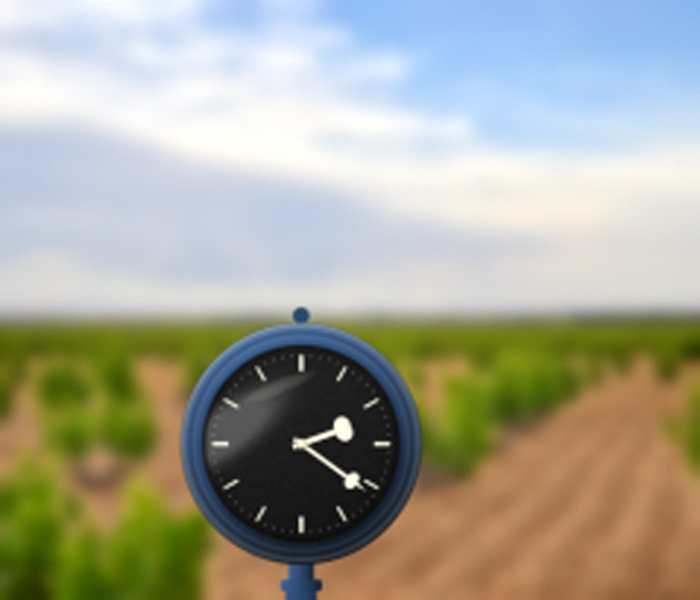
{"hour": 2, "minute": 21}
